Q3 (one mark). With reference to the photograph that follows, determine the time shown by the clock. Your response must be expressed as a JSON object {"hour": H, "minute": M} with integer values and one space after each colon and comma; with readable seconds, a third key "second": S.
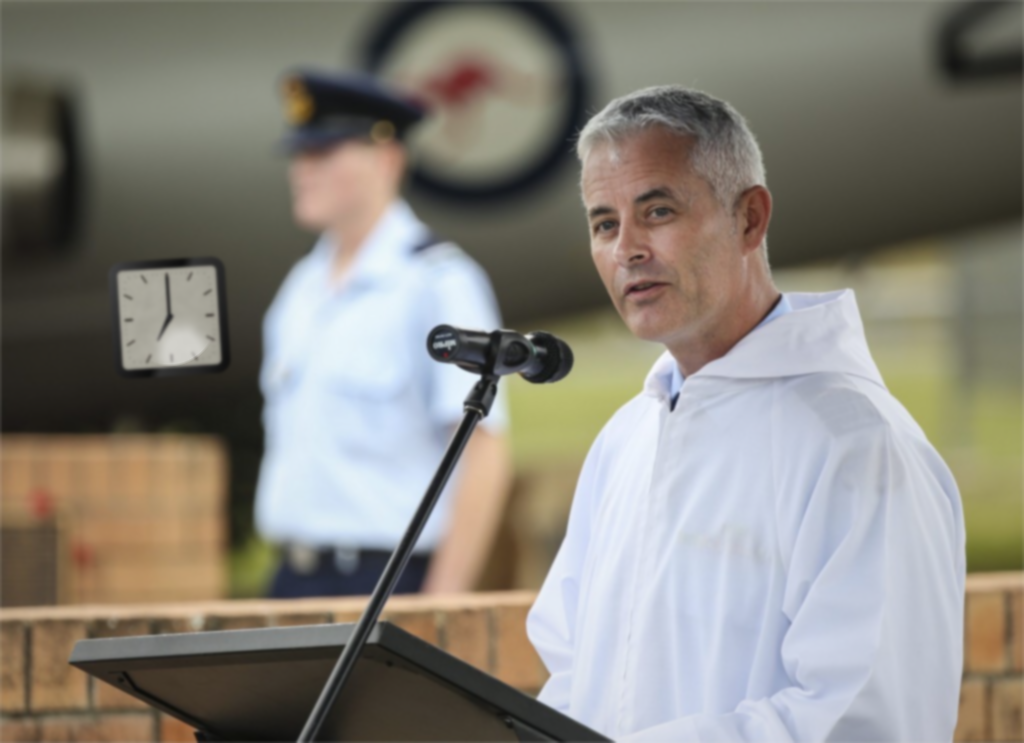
{"hour": 7, "minute": 0}
